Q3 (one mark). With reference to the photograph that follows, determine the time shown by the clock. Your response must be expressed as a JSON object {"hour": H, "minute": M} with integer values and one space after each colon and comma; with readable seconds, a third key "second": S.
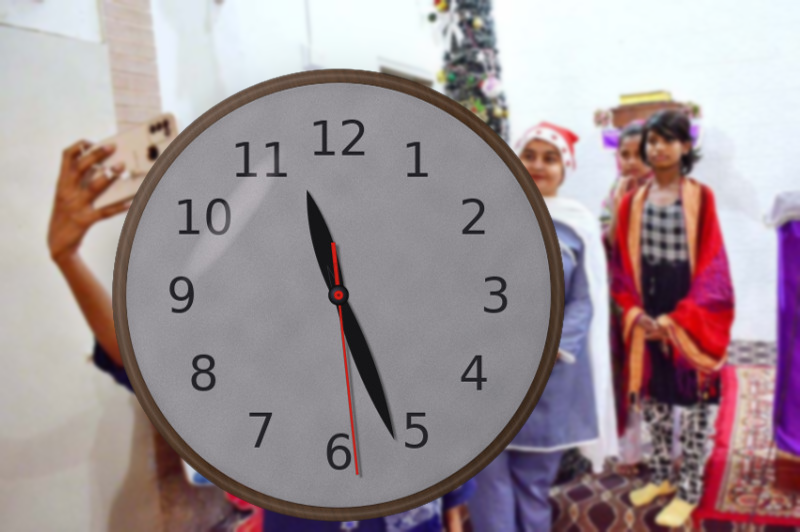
{"hour": 11, "minute": 26, "second": 29}
